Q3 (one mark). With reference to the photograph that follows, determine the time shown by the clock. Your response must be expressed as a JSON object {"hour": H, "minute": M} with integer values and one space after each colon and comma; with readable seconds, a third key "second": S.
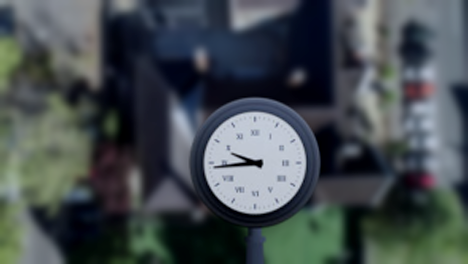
{"hour": 9, "minute": 44}
